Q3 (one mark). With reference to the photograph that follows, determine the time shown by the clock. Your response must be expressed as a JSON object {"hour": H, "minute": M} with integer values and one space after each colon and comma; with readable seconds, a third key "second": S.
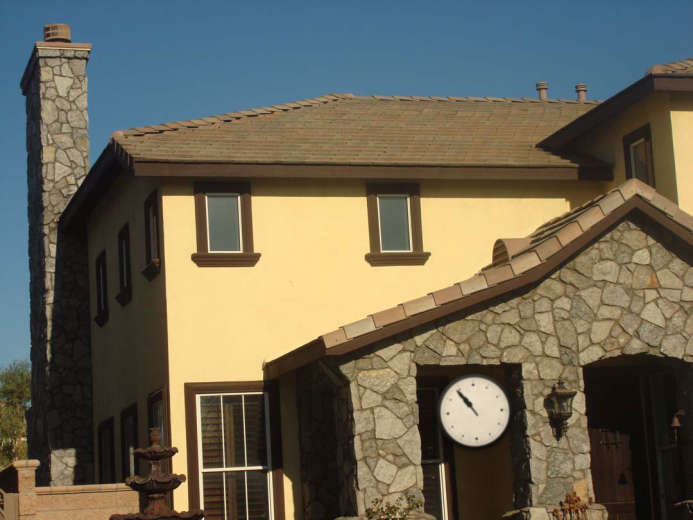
{"hour": 10, "minute": 54}
